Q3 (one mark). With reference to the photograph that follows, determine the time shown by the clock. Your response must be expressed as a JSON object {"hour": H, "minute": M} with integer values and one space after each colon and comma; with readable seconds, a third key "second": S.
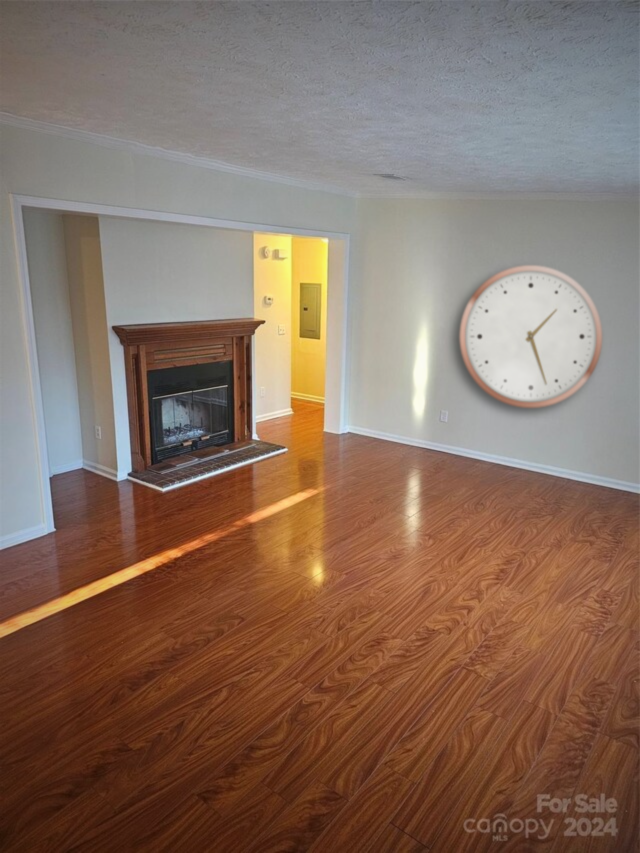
{"hour": 1, "minute": 27}
